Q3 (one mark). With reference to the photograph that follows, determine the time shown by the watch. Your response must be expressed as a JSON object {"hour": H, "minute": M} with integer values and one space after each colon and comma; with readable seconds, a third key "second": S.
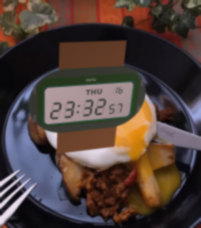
{"hour": 23, "minute": 32, "second": 57}
